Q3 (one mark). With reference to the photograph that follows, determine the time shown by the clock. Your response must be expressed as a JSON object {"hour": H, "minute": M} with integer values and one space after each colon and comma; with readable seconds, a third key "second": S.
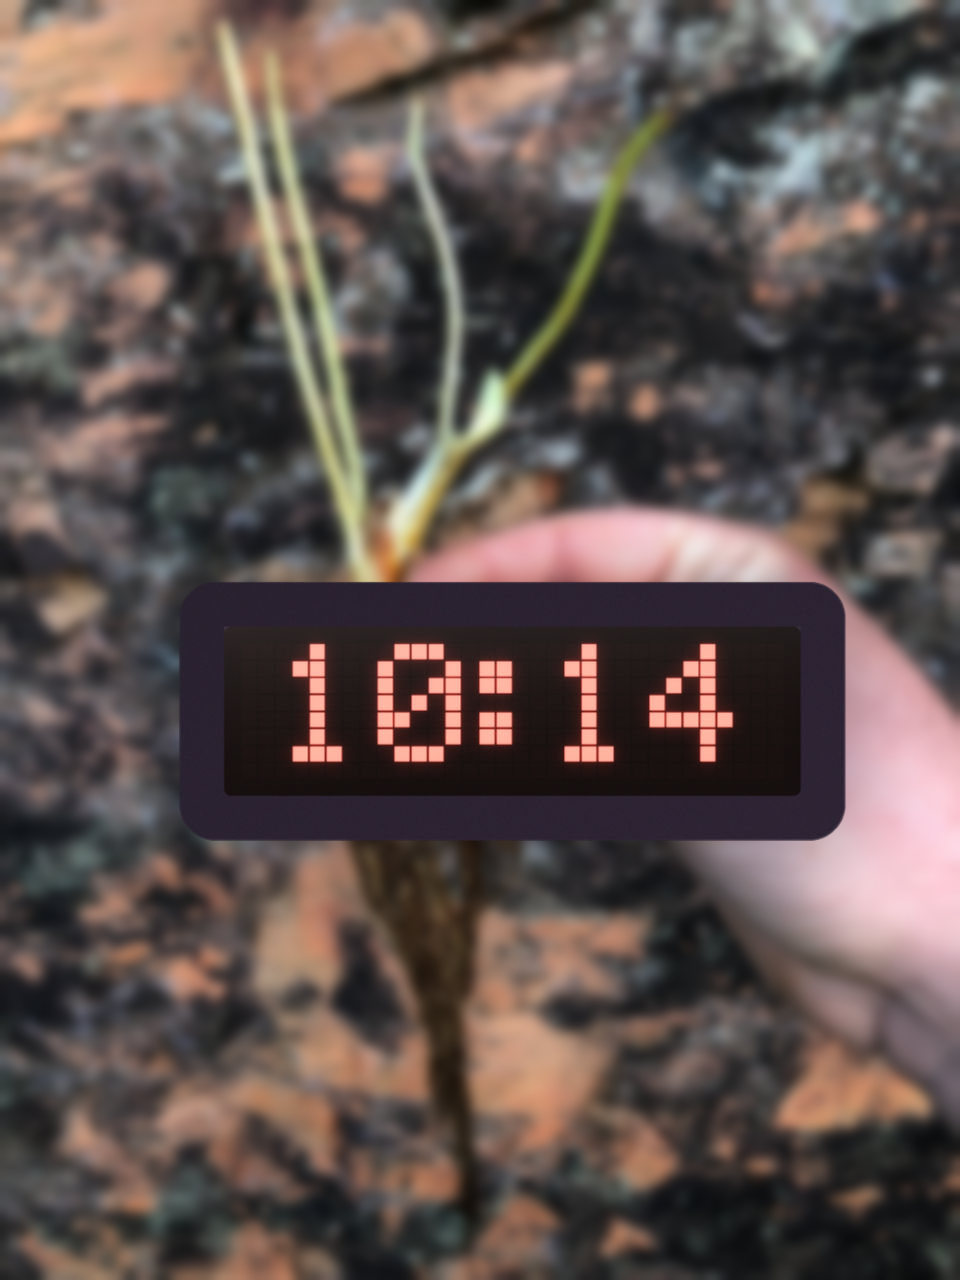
{"hour": 10, "minute": 14}
